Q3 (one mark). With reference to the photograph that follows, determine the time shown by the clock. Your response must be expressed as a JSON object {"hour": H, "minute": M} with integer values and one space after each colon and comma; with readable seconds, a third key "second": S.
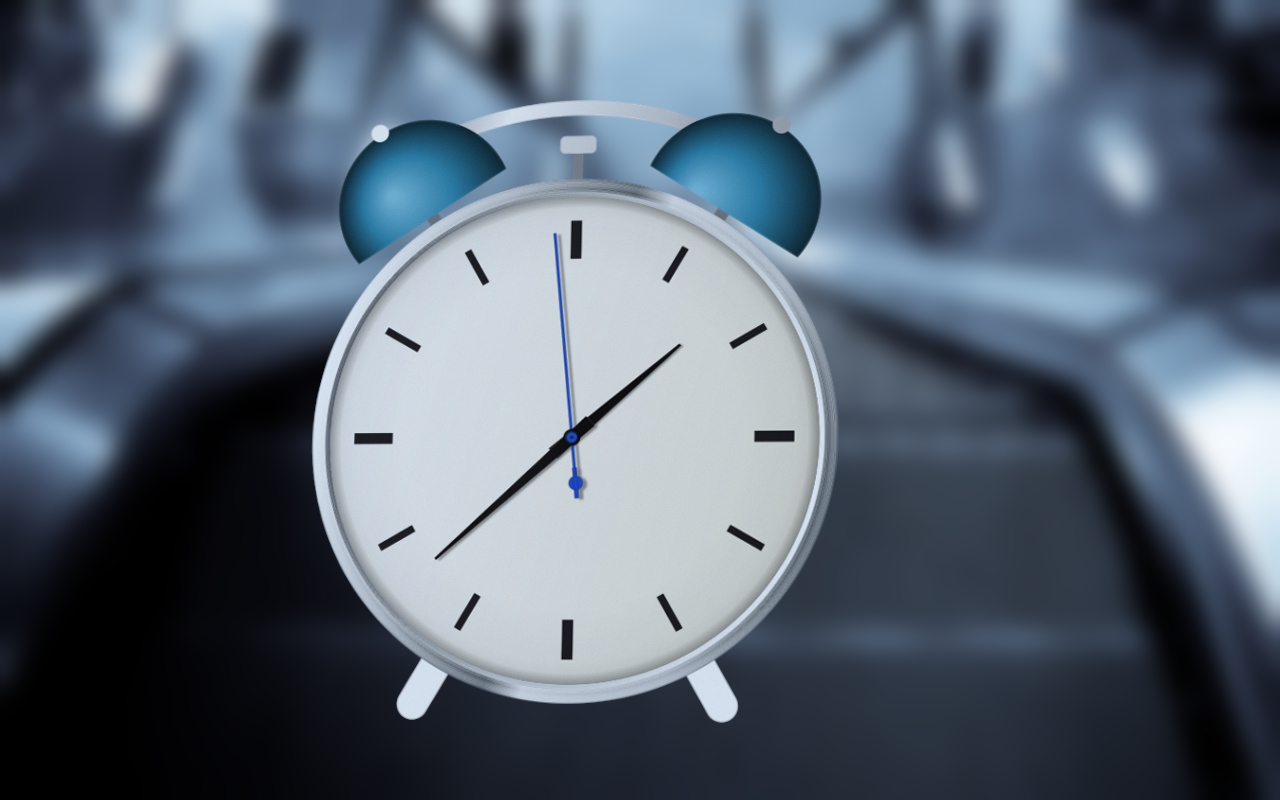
{"hour": 1, "minute": 37, "second": 59}
